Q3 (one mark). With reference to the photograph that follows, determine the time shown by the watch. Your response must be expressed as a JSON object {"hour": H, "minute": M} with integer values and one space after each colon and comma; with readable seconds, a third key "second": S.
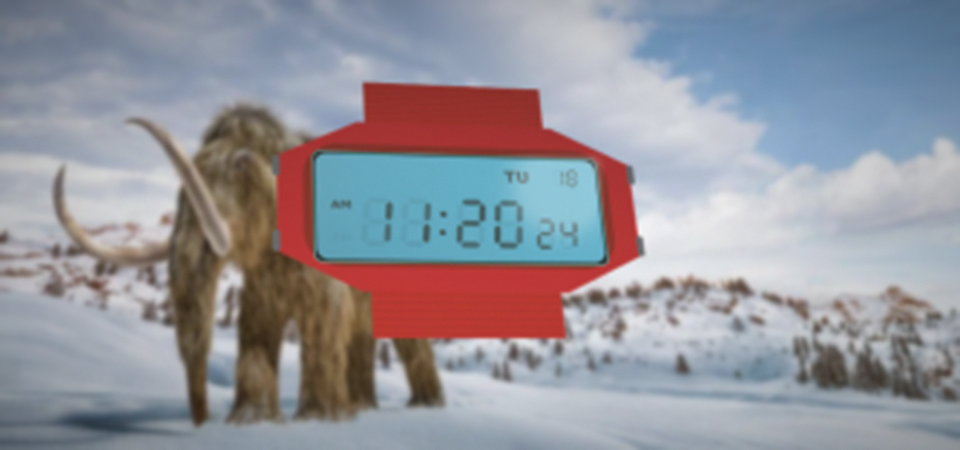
{"hour": 11, "minute": 20, "second": 24}
